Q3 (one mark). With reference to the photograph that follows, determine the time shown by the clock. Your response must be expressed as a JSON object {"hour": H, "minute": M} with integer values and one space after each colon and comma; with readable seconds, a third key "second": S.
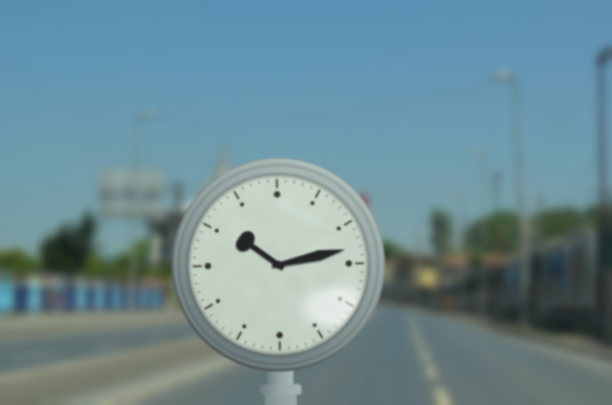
{"hour": 10, "minute": 13}
